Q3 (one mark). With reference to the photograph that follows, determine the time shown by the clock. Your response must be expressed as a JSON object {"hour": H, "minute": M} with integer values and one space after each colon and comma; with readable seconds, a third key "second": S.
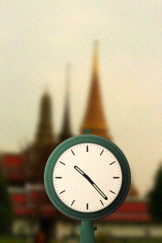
{"hour": 10, "minute": 23}
